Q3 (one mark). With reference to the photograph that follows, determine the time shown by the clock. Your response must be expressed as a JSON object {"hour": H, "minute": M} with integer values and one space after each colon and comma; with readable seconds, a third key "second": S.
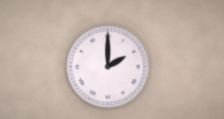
{"hour": 2, "minute": 0}
